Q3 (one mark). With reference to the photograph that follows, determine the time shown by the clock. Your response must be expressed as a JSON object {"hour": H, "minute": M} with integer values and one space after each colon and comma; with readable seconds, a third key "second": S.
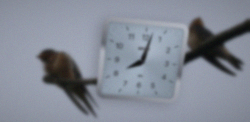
{"hour": 8, "minute": 2}
